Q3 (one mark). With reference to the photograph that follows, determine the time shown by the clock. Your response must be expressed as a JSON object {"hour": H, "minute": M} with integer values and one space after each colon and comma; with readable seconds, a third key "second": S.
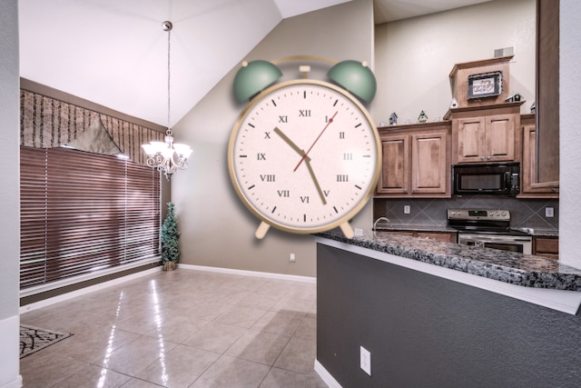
{"hour": 10, "minute": 26, "second": 6}
